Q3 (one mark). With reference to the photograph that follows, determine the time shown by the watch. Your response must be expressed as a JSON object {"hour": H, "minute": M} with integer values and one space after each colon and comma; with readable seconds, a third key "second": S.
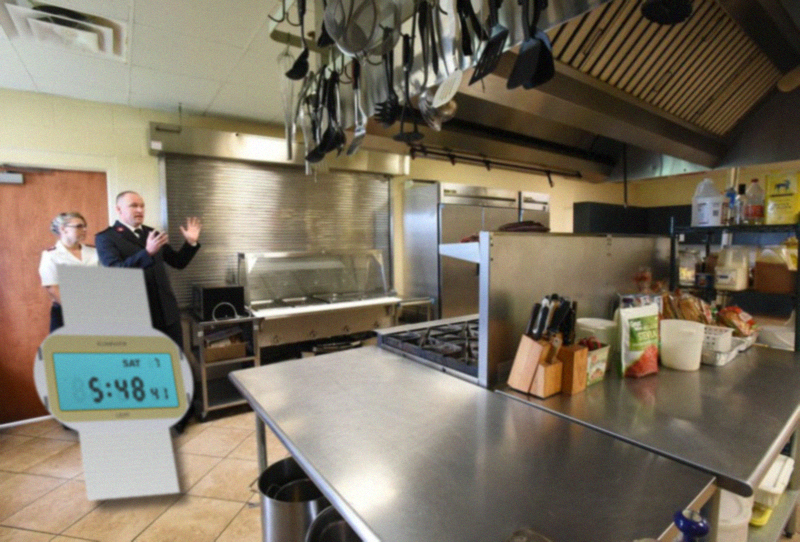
{"hour": 5, "minute": 48, "second": 41}
